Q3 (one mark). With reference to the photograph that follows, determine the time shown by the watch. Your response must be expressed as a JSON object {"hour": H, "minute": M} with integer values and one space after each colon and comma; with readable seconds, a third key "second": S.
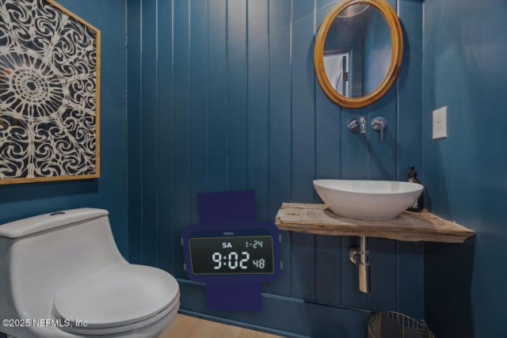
{"hour": 9, "minute": 2, "second": 48}
